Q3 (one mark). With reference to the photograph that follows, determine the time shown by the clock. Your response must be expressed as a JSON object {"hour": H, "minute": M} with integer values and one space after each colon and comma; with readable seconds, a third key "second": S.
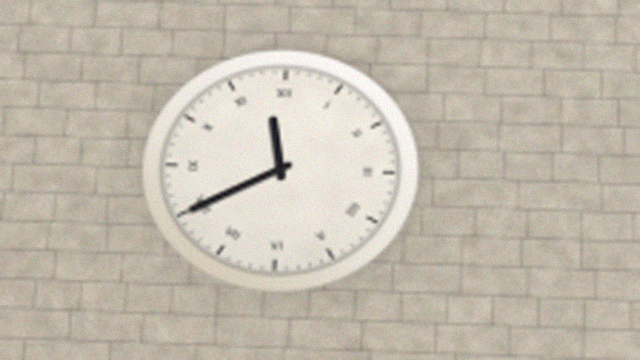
{"hour": 11, "minute": 40}
